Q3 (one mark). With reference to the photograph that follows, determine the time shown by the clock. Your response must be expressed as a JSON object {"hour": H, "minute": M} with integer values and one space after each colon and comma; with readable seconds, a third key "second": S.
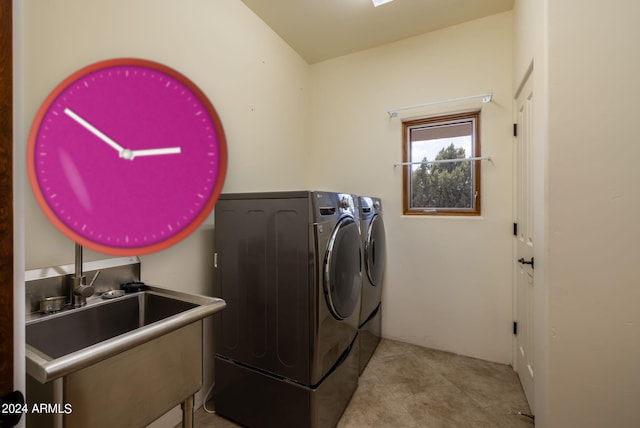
{"hour": 2, "minute": 51}
